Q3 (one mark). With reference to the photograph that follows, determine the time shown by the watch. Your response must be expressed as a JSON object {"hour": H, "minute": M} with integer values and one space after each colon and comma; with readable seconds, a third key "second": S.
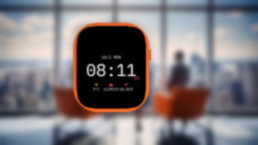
{"hour": 8, "minute": 11}
